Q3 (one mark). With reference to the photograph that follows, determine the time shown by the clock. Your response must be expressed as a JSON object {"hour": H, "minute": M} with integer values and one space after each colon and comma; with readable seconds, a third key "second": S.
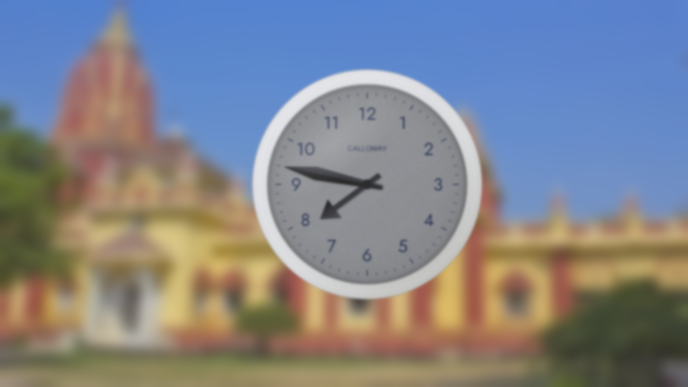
{"hour": 7, "minute": 47}
